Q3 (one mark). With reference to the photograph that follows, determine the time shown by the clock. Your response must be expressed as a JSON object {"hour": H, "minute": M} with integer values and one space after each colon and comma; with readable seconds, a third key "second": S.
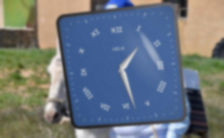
{"hour": 1, "minute": 28}
